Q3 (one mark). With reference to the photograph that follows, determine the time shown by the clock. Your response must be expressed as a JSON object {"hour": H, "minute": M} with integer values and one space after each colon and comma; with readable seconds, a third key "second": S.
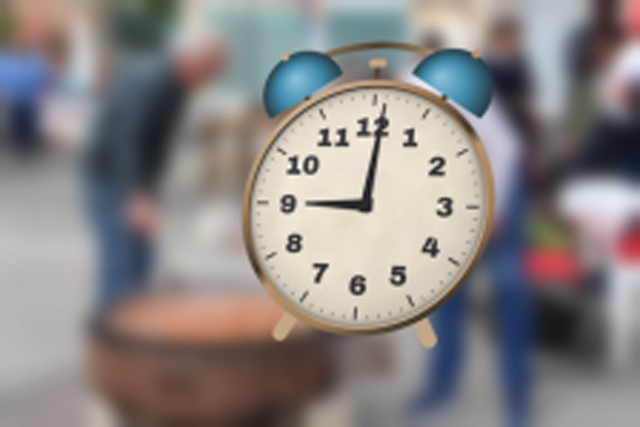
{"hour": 9, "minute": 1}
